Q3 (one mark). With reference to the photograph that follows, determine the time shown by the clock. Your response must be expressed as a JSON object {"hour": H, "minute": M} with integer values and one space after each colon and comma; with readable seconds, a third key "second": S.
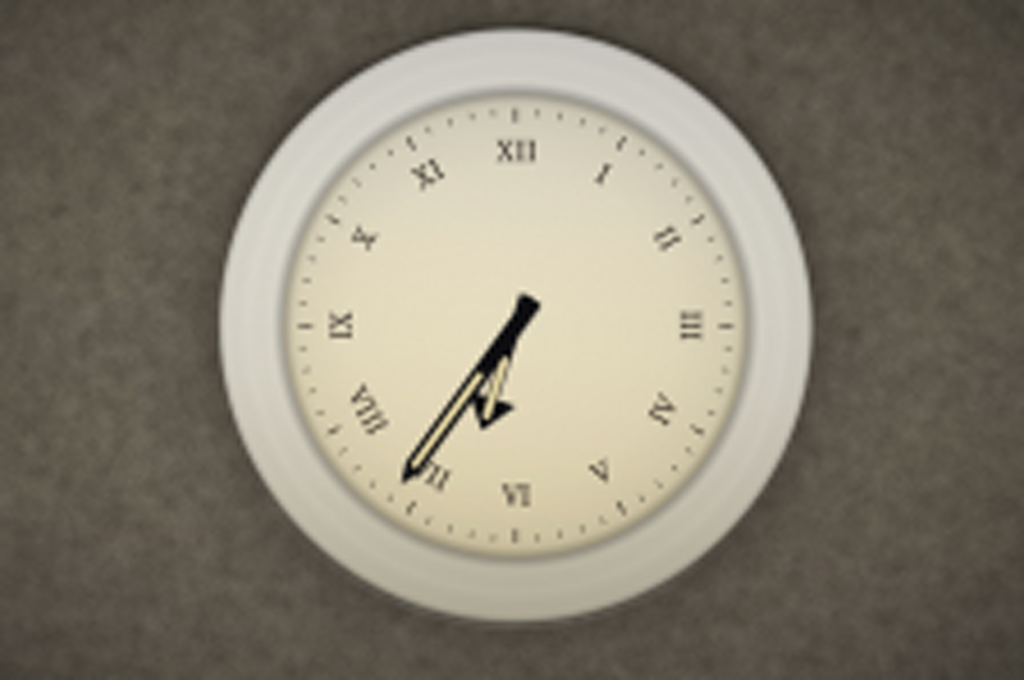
{"hour": 6, "minute": 36}
